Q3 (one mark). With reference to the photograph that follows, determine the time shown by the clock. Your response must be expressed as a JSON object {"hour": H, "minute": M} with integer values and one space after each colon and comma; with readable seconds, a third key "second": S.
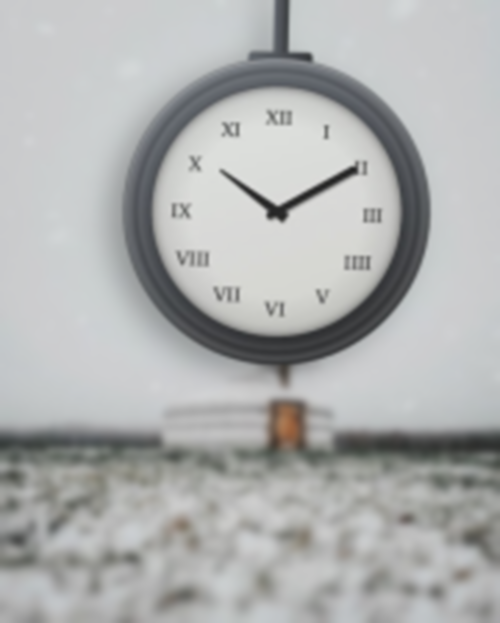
{"hour": 10, "minute": 10}
